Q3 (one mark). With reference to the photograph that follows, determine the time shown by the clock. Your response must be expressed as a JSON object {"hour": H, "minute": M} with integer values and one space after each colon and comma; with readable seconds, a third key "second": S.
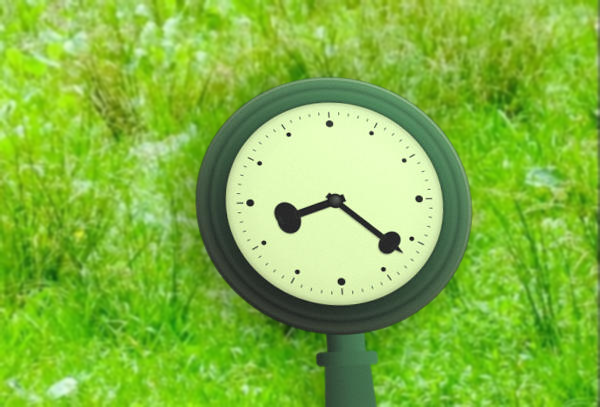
{"hour": 8, "minute": 22}
